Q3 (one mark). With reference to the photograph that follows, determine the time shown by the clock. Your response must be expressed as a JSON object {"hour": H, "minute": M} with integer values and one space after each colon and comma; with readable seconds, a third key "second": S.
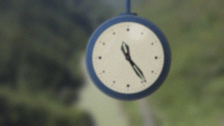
{"hour": 11, "minute": 24}
